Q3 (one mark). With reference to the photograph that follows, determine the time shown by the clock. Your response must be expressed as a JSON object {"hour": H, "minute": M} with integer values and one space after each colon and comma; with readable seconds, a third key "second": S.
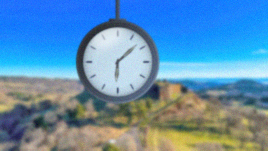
{"hour": 6, "minute": 8}
